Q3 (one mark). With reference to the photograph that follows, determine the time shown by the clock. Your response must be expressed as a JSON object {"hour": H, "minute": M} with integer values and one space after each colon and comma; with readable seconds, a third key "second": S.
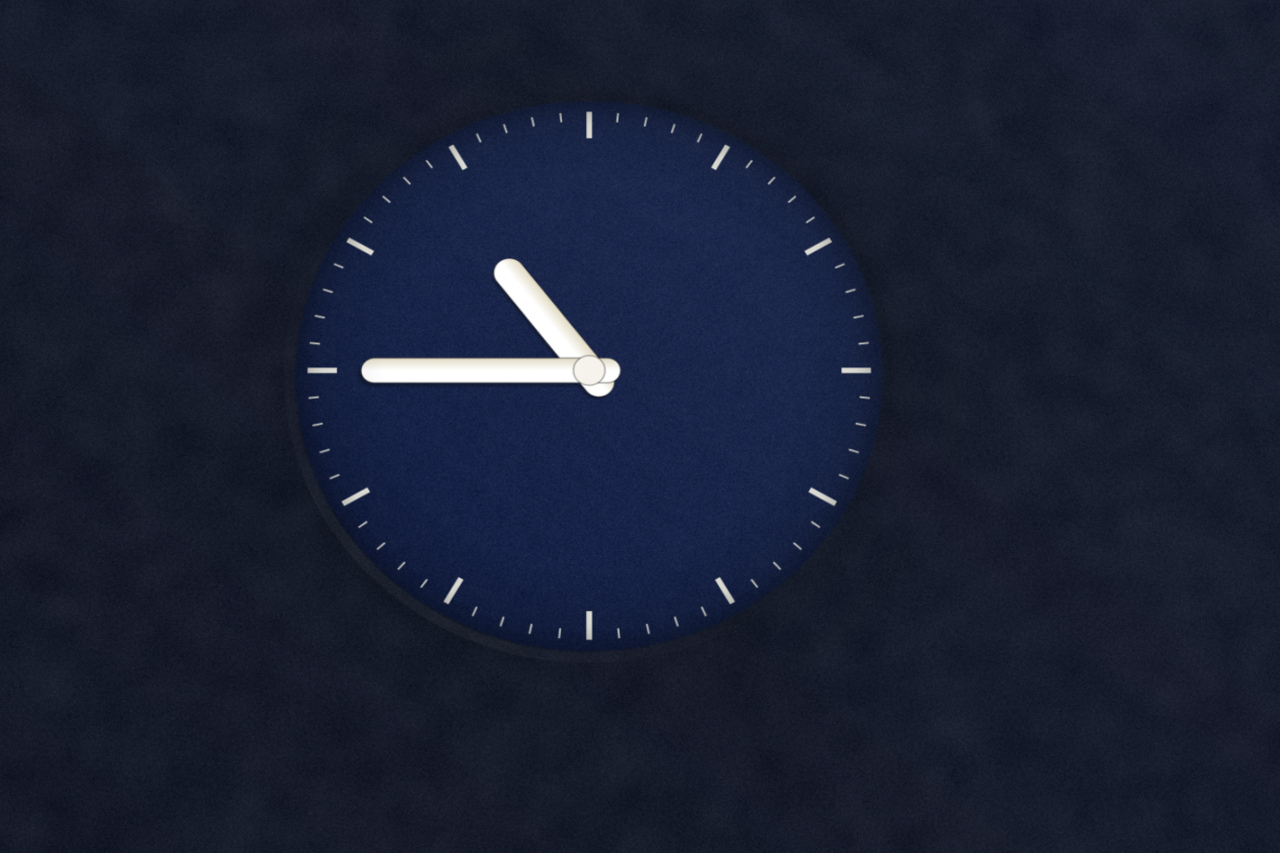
{"hour": 10, "minute": 45}
